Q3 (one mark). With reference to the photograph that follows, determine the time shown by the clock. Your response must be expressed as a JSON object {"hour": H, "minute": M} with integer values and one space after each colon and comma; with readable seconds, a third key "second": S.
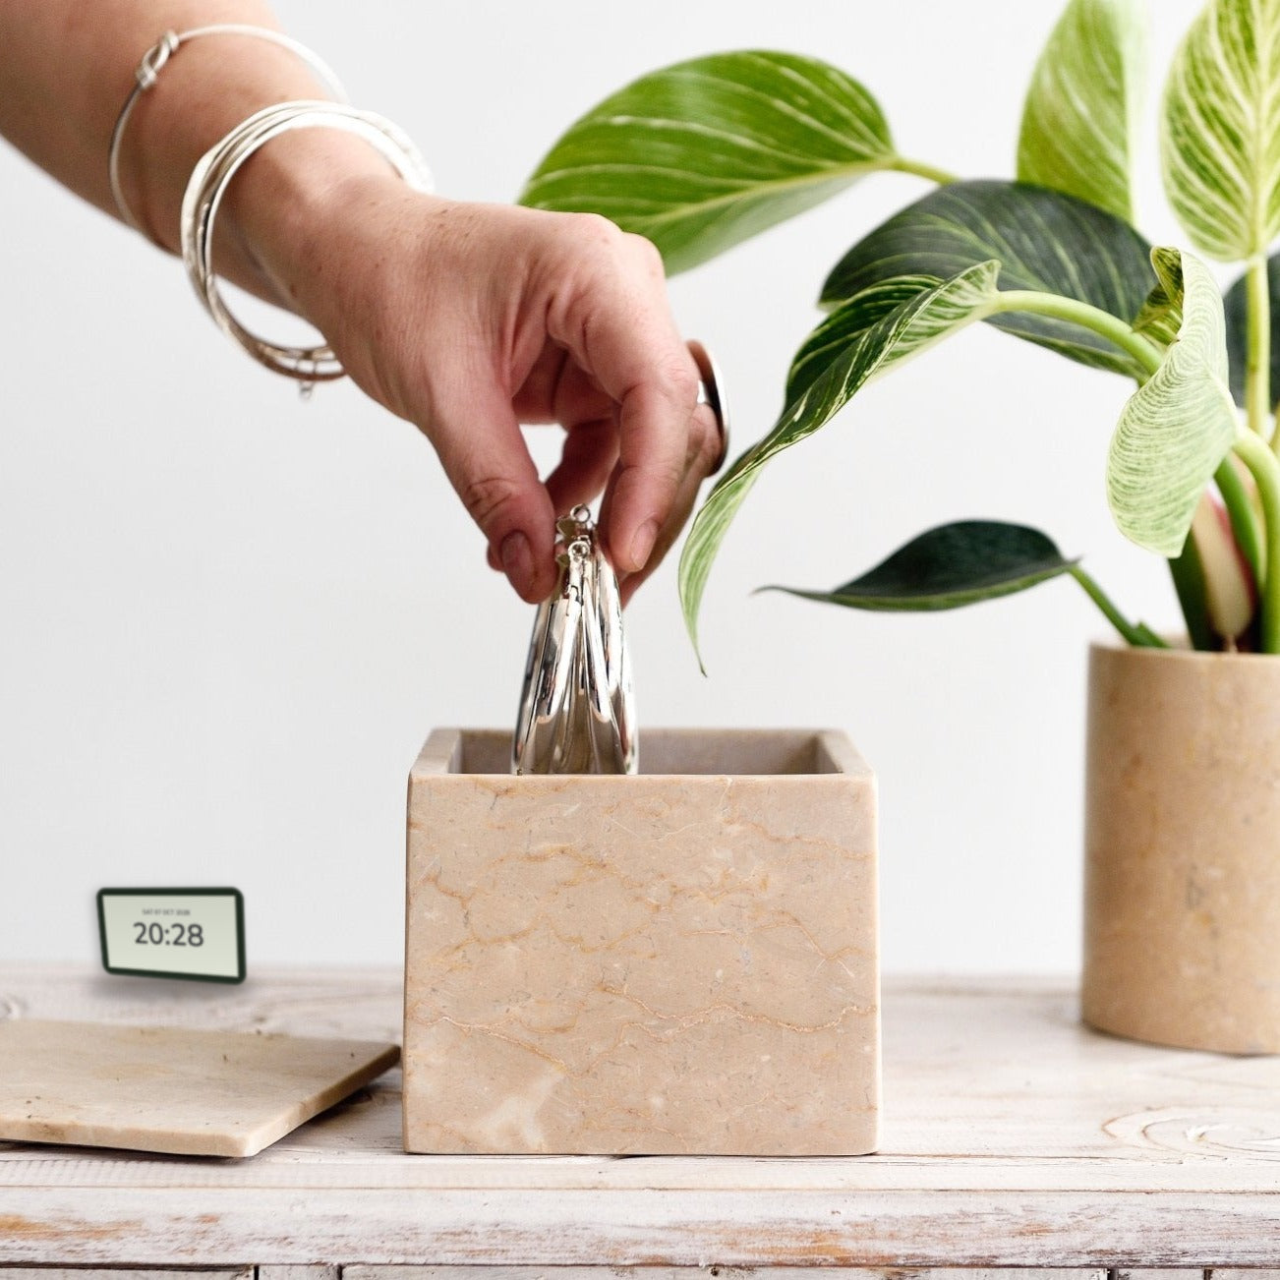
{"hour": 20, "minute": 28}
